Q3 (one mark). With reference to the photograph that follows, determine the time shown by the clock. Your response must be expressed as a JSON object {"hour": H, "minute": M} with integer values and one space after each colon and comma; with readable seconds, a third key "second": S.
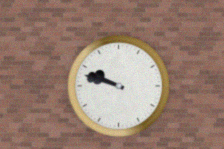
{"hour": 9, "minute": 48}
